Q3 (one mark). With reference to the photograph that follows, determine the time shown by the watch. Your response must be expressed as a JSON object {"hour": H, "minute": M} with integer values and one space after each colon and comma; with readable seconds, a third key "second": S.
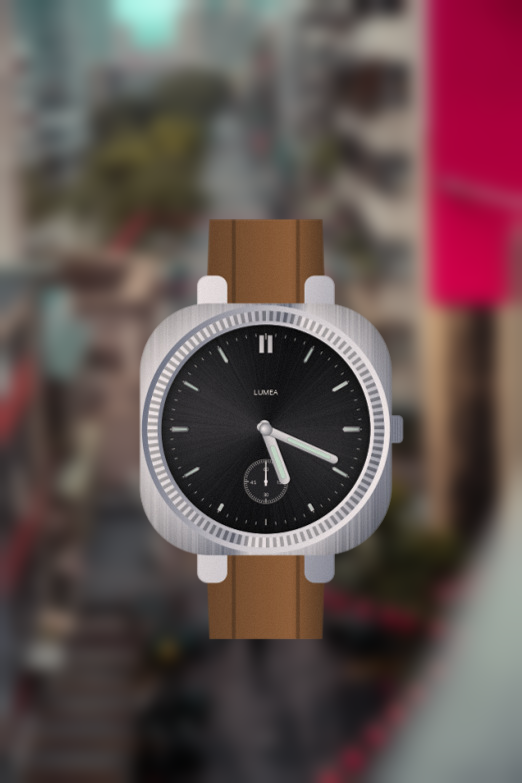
{"hour": 5, "minute": 19}
